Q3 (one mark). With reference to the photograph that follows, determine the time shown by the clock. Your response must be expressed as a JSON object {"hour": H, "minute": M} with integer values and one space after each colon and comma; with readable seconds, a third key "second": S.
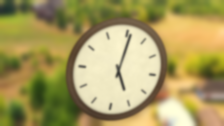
{"hour": 5, "minute": 1}
